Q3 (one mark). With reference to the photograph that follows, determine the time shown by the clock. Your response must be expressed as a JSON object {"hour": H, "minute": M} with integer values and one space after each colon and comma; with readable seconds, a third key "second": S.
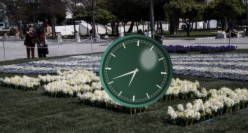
{"hour": 6, "minute": 41}
